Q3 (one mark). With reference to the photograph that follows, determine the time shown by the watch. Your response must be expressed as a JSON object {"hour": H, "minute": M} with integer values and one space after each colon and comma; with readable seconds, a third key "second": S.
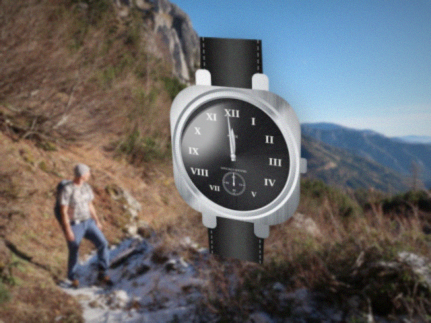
{"hour": 11, "minute": 59}
